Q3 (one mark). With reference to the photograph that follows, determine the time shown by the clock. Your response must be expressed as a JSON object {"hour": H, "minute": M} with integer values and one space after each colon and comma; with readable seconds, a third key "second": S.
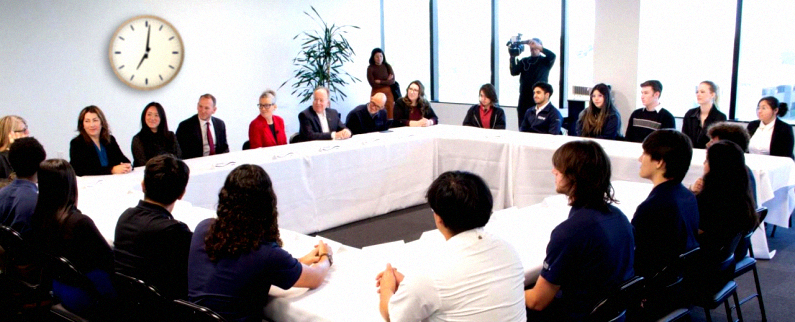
{"hour": 7, "minute": 1}
